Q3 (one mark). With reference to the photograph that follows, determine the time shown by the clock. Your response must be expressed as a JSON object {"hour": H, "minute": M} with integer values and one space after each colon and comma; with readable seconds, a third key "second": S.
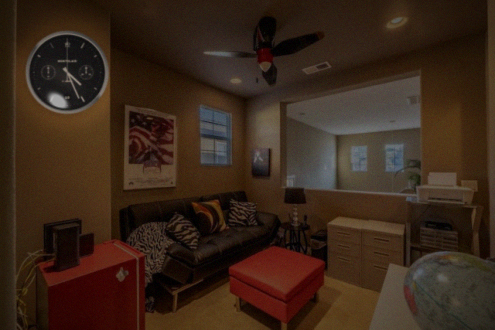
{"hour": 4, "minute": 26}
